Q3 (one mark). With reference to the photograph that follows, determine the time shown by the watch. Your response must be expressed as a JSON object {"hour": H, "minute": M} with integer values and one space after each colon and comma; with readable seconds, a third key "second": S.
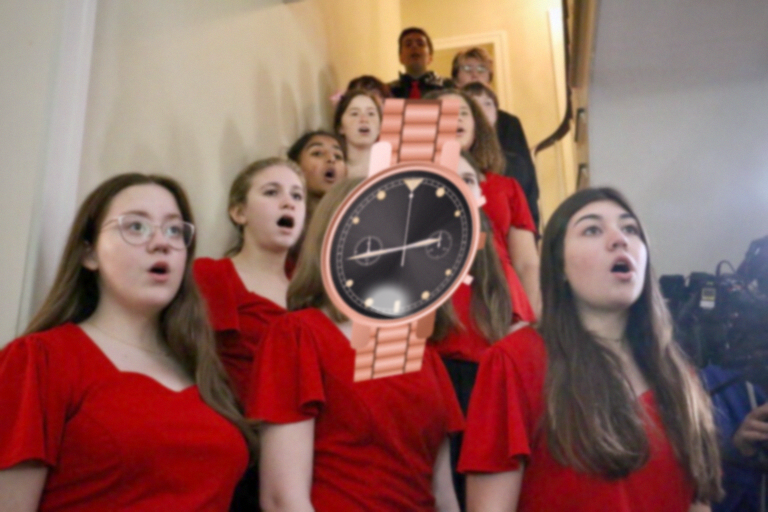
{"hour": 2, "minute": 44}
